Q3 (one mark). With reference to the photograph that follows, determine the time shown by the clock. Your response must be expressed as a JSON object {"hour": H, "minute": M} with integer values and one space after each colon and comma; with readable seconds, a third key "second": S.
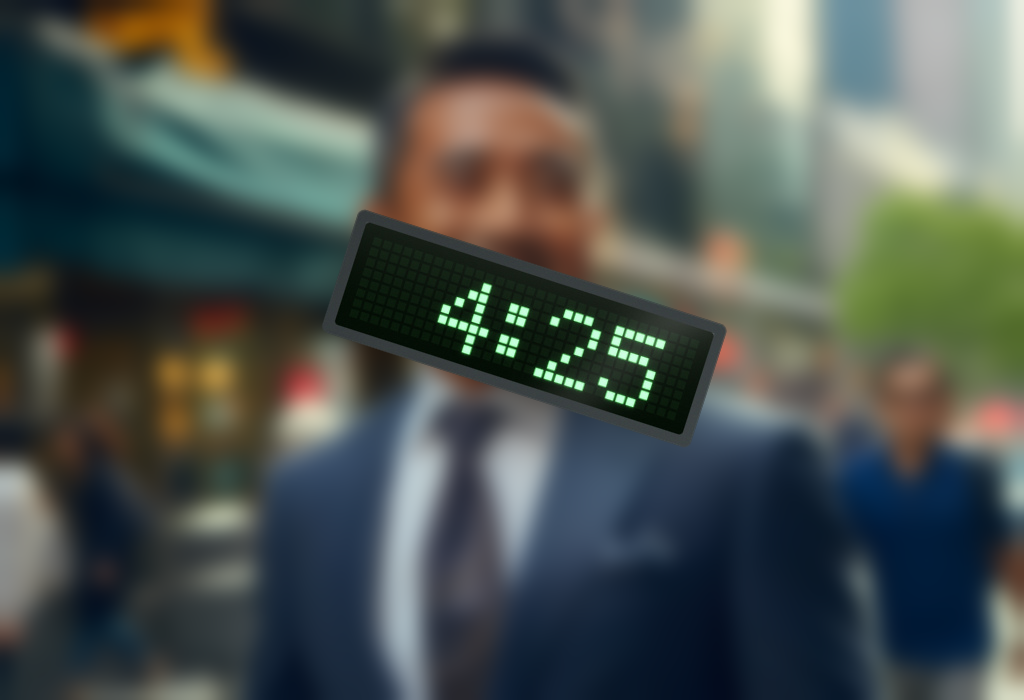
{"hour": 4, "minute": 25}
